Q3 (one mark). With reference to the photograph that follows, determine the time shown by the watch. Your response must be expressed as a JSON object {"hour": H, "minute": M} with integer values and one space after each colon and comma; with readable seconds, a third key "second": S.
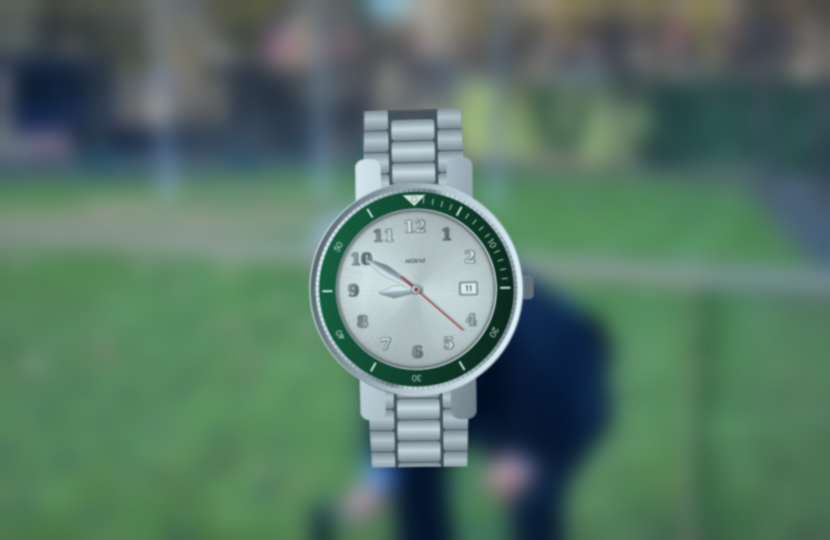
{"hour": 8, "minute": 50, "second": 22}
